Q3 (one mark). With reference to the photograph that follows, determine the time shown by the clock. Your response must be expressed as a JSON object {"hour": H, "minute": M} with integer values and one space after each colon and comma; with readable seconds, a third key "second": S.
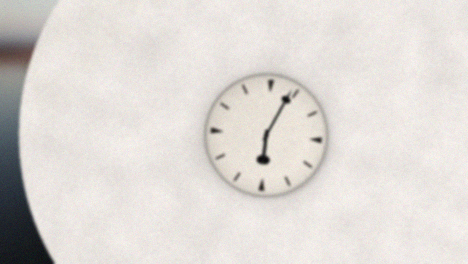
{"hour": 6, "minute": 4}
